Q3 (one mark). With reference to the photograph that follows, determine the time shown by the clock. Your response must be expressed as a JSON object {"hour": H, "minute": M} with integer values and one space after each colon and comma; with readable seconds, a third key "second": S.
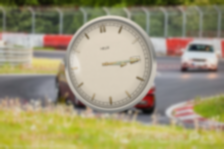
{"hour": 3, "minute": 15}
